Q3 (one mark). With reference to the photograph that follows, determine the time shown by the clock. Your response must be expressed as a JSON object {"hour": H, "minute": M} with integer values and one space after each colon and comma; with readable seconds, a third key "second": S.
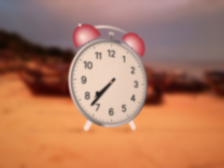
{"hour": 7, "minute": 37}
